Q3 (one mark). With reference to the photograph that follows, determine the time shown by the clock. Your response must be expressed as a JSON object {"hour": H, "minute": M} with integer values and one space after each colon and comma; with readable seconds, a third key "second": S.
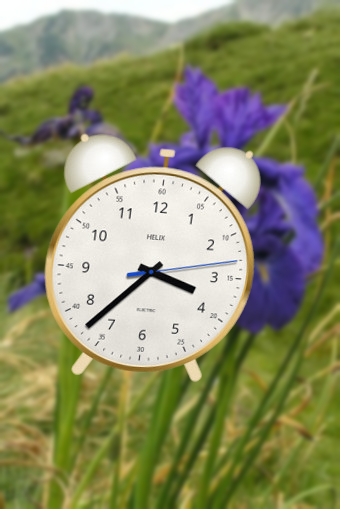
{"hour": 3, "minute": 37, "second": 13}
